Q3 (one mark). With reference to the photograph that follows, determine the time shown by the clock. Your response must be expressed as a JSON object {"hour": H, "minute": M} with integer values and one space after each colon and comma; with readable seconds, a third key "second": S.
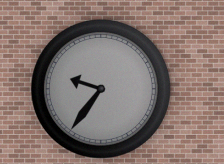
{"hour": 9, "minute": 36}
